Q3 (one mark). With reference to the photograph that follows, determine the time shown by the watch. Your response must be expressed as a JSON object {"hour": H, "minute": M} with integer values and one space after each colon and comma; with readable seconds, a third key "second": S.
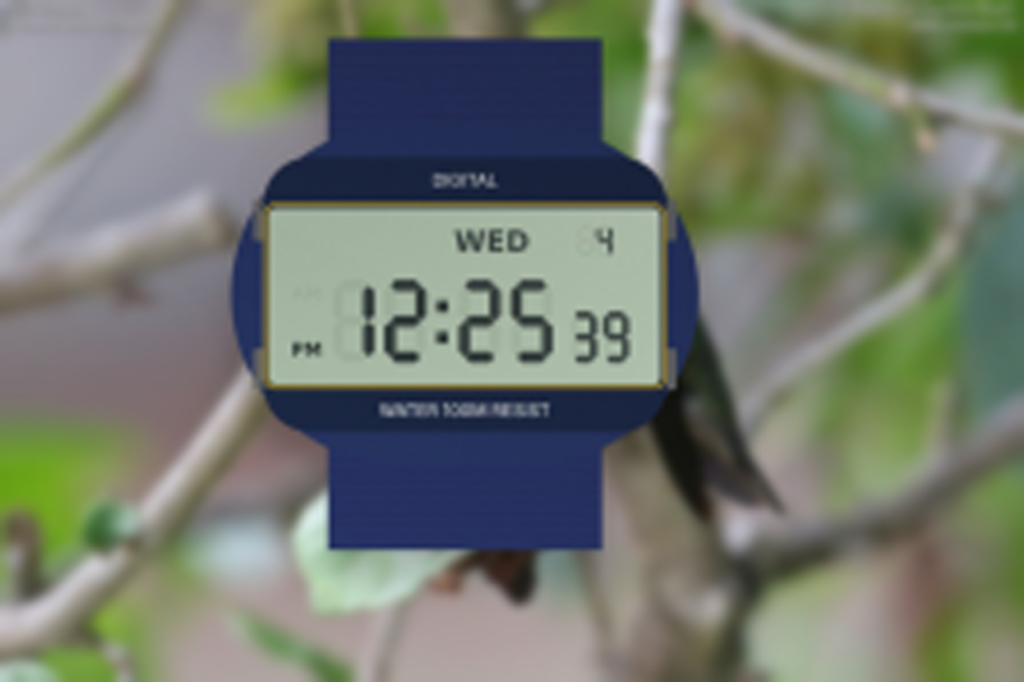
{"hour": 12, "minute": 25, "second": 39}
